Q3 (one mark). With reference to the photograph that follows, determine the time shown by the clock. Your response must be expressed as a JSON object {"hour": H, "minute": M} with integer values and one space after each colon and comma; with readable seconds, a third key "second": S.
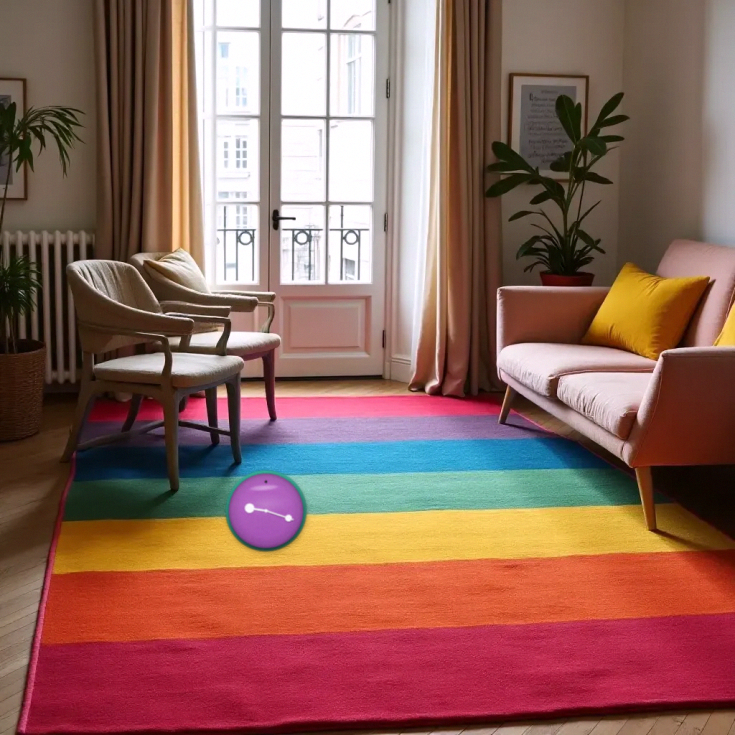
{"hour": 9, "minute": 18}
